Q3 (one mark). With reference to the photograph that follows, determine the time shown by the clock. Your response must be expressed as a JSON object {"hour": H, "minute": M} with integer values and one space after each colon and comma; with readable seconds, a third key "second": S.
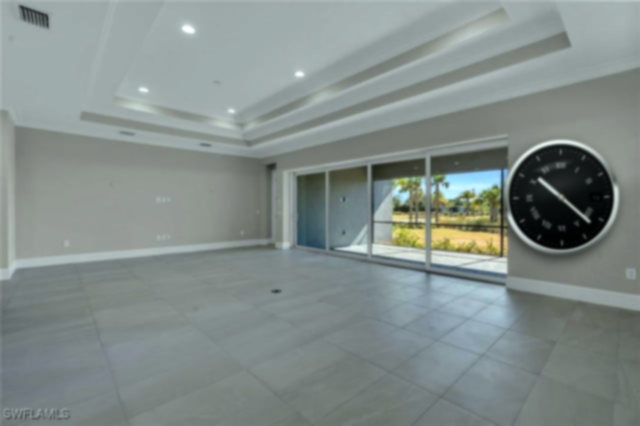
{"hour": 10, "minute": 22}
